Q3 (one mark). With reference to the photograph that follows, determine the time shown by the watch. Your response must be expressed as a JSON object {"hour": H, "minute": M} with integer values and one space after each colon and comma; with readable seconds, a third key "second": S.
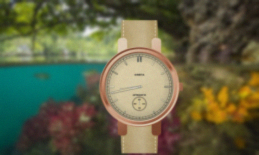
{"hour": 8, "minute": 43}
